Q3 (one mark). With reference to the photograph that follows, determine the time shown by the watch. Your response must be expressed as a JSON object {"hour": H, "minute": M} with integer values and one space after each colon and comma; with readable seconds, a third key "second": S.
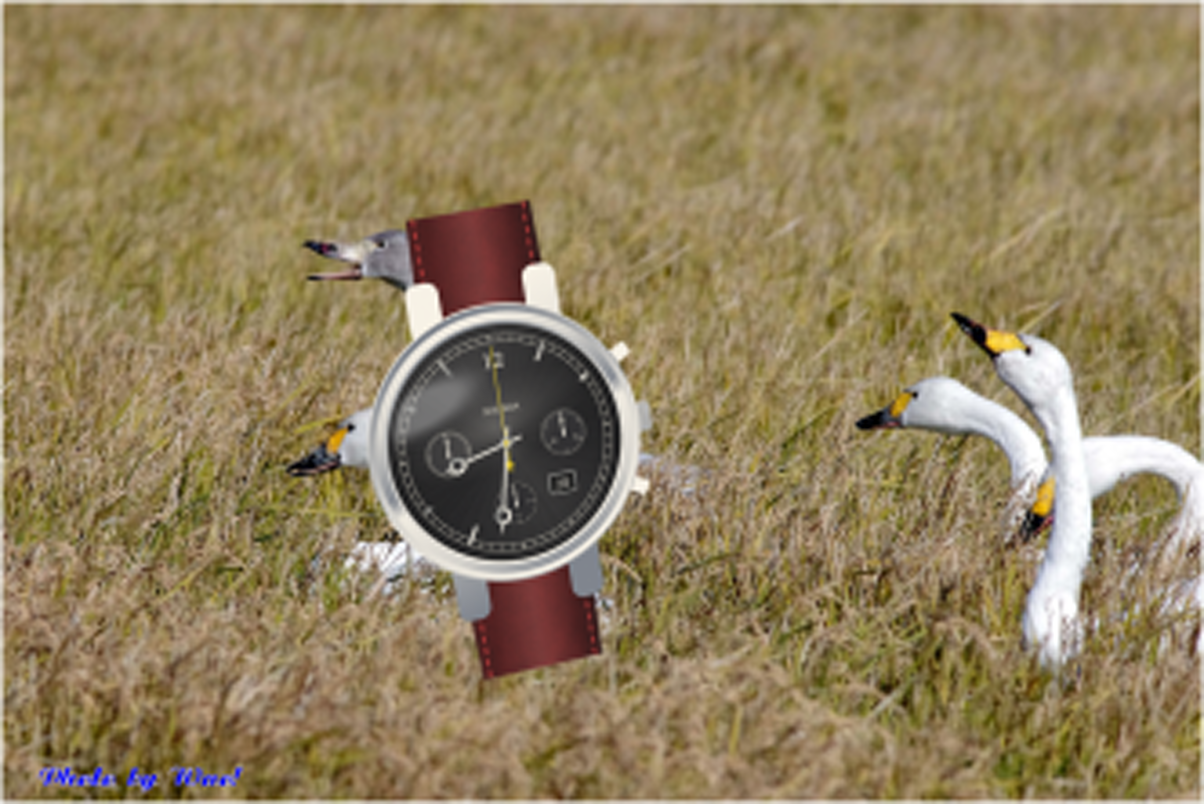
{"hour": 8, "minute": 32}
